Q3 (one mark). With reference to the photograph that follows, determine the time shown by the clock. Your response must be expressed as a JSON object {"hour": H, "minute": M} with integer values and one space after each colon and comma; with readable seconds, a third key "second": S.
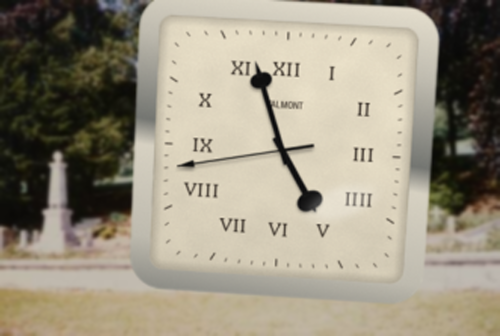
{"hour": 4, "minute": 56, "second": 43}
